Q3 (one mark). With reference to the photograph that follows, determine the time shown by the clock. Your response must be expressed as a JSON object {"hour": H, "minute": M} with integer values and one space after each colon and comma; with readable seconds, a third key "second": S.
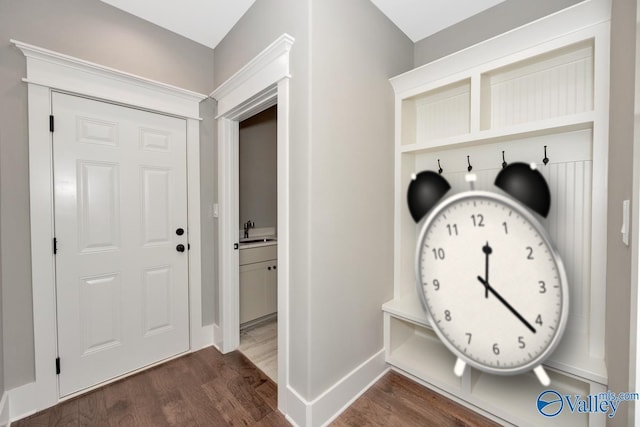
{"hour": 12, "minute": 22}
